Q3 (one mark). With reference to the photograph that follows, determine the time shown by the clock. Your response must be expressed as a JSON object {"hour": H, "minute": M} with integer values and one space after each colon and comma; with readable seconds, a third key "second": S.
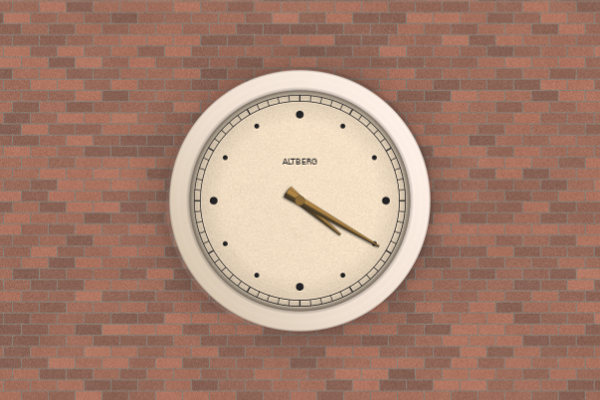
{"hour": 4, "minute": 20}
